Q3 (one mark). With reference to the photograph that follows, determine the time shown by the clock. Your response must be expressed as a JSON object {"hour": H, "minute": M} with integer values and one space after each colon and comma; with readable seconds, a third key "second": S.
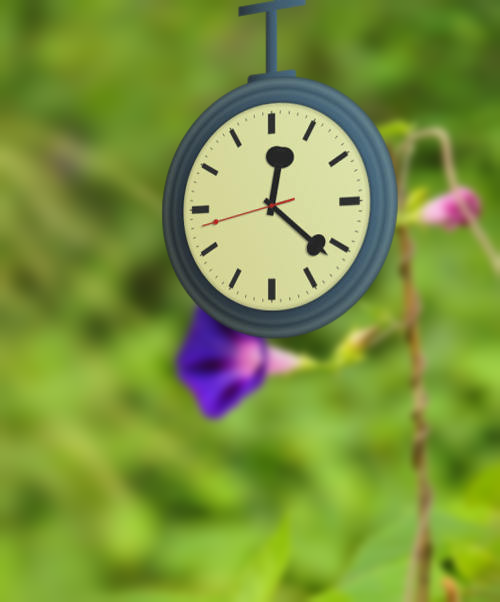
{"hour": 12, "minute": 21, "second": 43}
